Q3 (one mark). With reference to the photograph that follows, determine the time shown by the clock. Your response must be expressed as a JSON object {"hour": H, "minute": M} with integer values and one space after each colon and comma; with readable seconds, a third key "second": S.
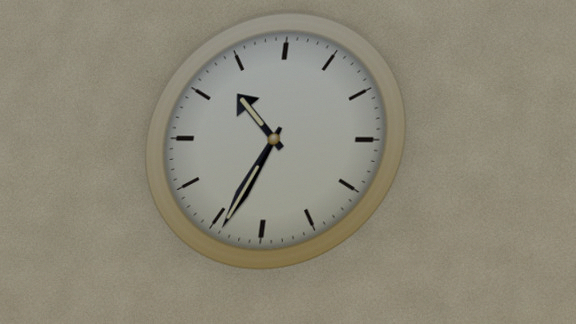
{"hour": 10, "minute": 34}
